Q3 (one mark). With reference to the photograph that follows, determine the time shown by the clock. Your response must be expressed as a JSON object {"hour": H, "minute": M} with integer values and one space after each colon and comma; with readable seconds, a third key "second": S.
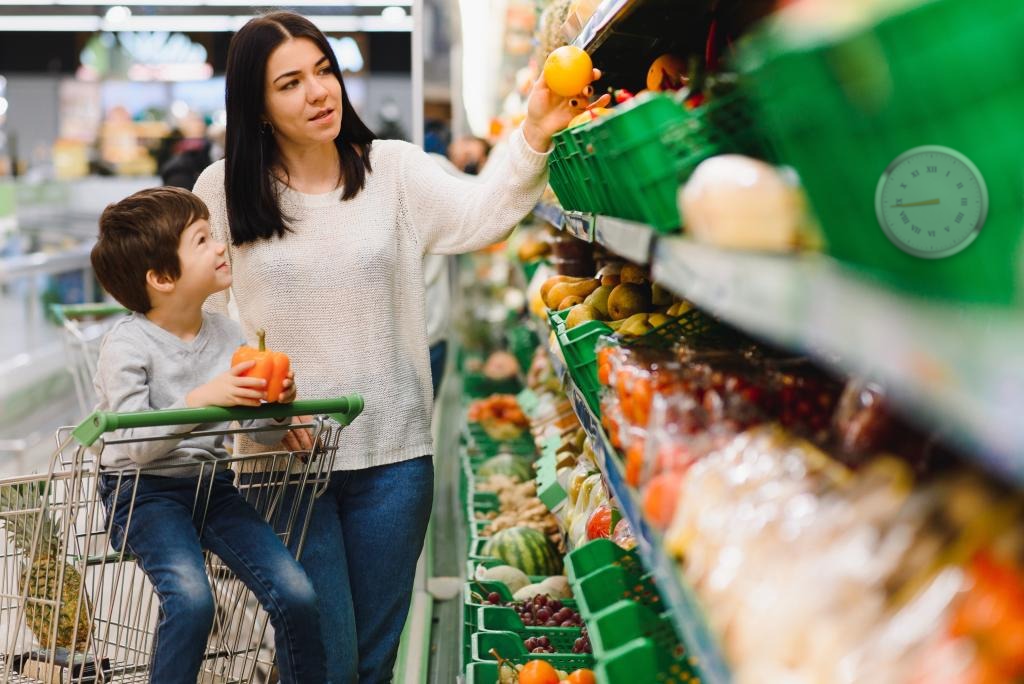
{"hour": 8, "minute": 44}
